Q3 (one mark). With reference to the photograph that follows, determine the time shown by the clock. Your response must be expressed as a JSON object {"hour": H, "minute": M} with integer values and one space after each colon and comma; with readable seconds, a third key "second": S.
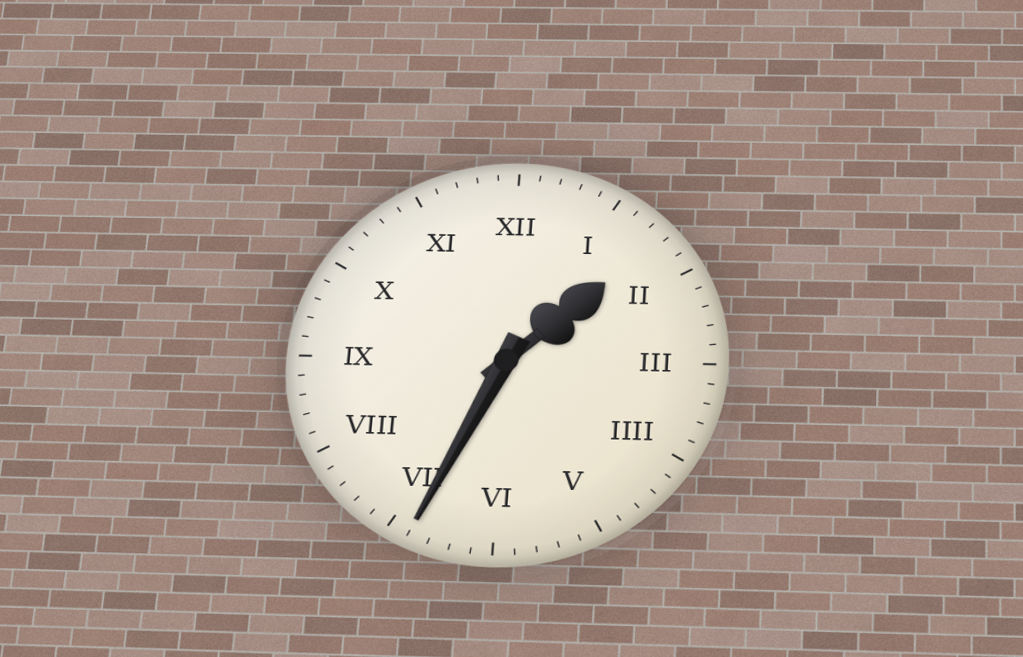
{"hour": 1, "minute": 34}
